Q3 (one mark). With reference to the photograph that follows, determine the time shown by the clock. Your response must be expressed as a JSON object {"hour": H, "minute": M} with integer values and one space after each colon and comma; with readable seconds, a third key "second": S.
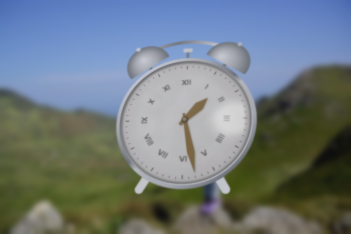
{"hour": 1, "minute": 28}
